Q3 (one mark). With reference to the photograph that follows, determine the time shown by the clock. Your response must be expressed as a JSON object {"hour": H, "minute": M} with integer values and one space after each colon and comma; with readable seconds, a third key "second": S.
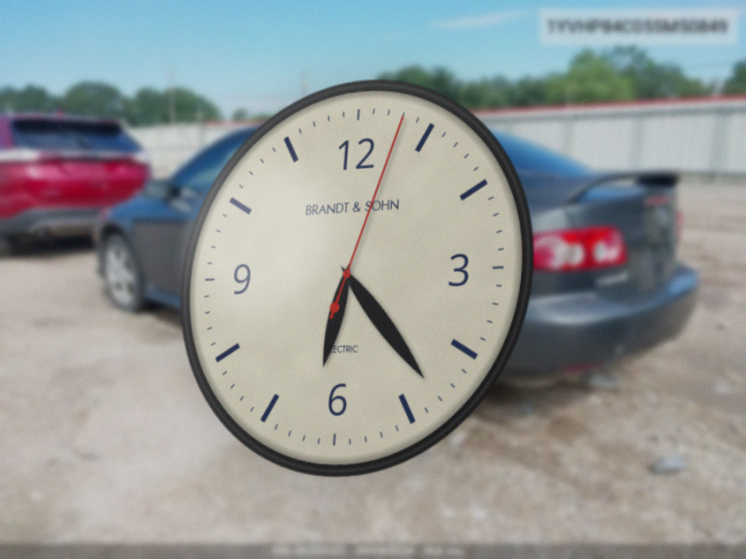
{"hour": 6, "minute": 23, "second": 3}
